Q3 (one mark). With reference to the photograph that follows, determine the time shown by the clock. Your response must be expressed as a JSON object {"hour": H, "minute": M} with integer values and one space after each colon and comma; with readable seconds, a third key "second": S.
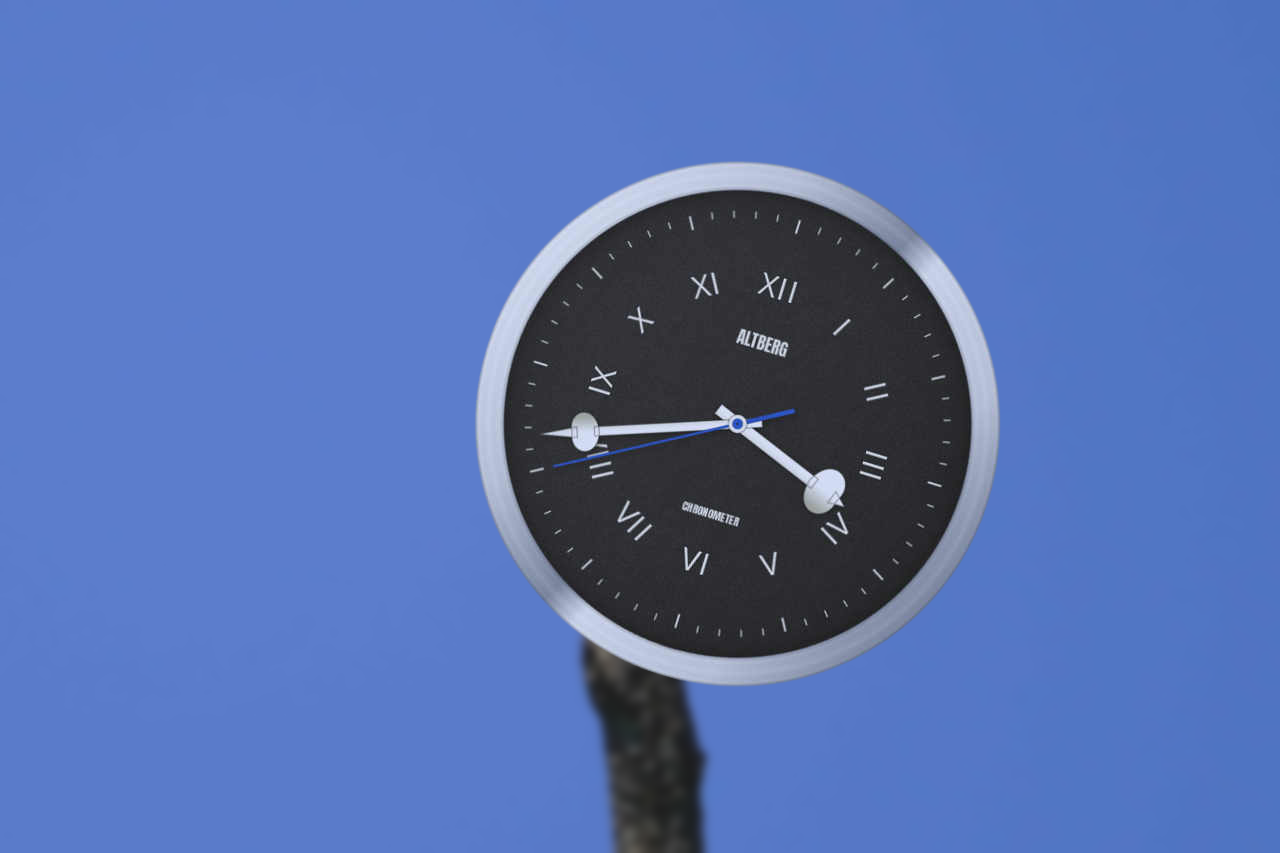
{"hour": 3, "minute": 41, "second": 40}
